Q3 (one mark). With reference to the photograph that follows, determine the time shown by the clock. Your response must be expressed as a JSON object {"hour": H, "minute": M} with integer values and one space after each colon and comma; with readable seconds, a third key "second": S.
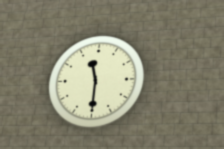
{"hour": 11, "minute": 30}
